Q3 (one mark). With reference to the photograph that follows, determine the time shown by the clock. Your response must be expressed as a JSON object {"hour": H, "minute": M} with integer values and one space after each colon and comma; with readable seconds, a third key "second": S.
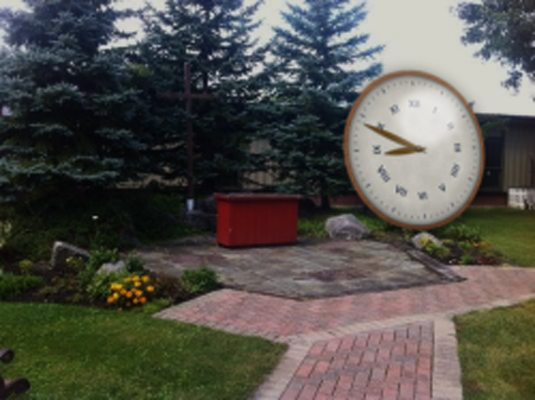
{"hour": 8, "minute": 49}
